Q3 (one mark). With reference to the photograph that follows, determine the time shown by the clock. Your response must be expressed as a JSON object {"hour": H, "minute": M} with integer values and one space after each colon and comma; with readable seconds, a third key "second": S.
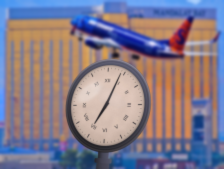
{"hour": 7, "minute": 4}
